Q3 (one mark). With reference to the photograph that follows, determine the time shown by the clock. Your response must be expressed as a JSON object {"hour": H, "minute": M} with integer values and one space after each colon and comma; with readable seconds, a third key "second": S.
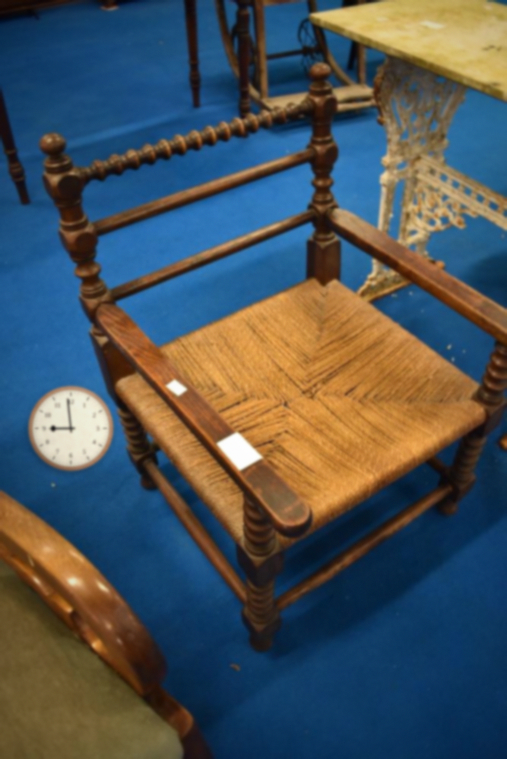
{"hour": 8, "minute": 59}
